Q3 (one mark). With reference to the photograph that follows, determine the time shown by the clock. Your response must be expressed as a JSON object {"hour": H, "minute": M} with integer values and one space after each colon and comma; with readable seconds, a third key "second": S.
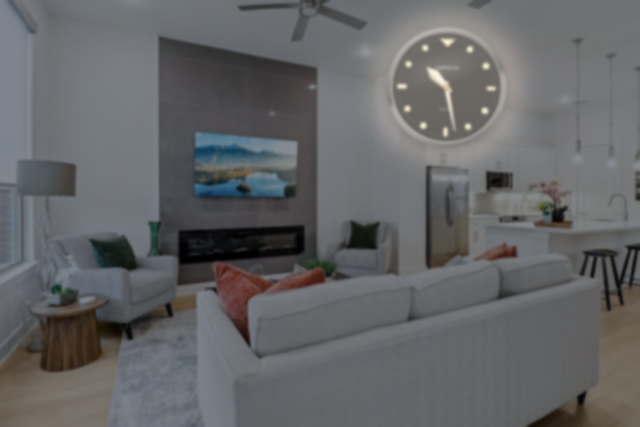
{"hour": 10, "minute": 28}
